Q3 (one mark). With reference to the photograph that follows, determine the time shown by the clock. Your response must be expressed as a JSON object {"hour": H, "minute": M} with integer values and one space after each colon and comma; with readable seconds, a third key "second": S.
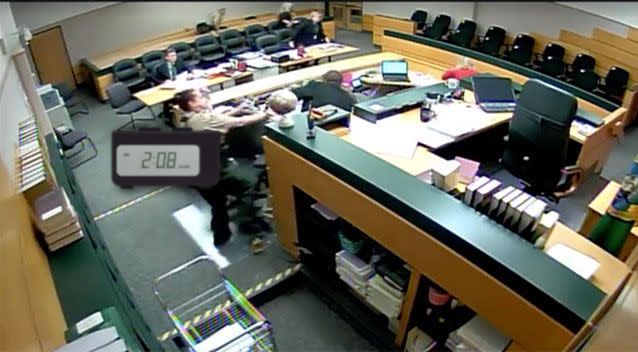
{"hour": 2, "minute": 8}
